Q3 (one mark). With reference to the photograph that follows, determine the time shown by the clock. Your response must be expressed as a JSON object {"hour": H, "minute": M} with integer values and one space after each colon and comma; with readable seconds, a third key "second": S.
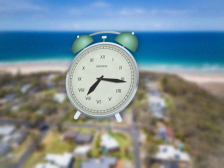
{"hour": 7, "minute": 16}
